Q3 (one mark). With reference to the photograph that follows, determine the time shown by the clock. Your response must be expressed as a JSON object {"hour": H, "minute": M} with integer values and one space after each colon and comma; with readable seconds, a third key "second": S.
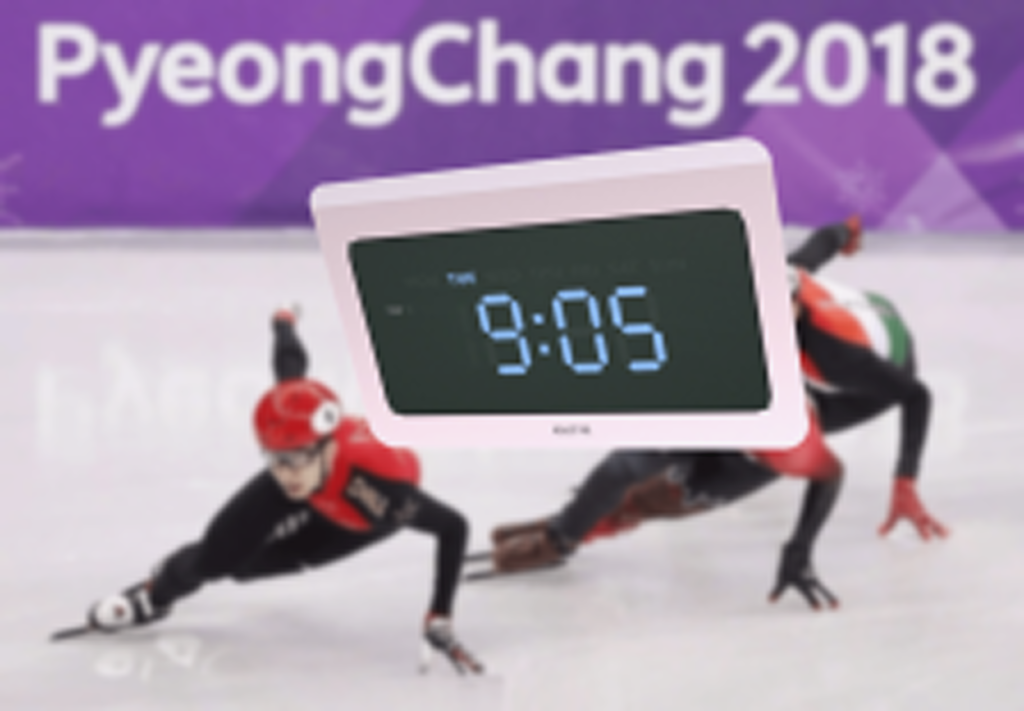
{"hour": 9, "minute": 5}
